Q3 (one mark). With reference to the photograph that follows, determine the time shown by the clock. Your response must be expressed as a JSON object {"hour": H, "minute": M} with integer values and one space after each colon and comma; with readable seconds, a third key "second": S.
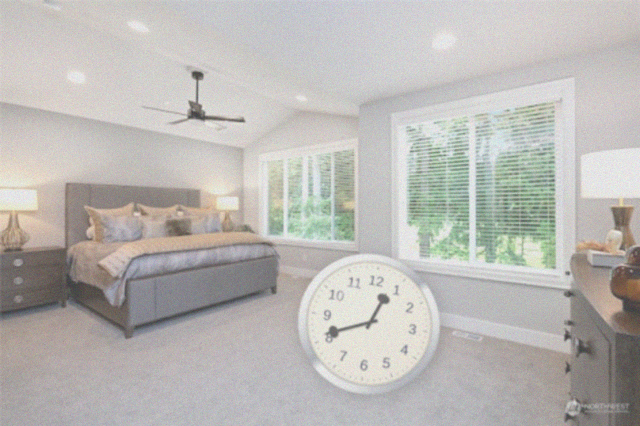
{"hour": 12, "minute": 41}
